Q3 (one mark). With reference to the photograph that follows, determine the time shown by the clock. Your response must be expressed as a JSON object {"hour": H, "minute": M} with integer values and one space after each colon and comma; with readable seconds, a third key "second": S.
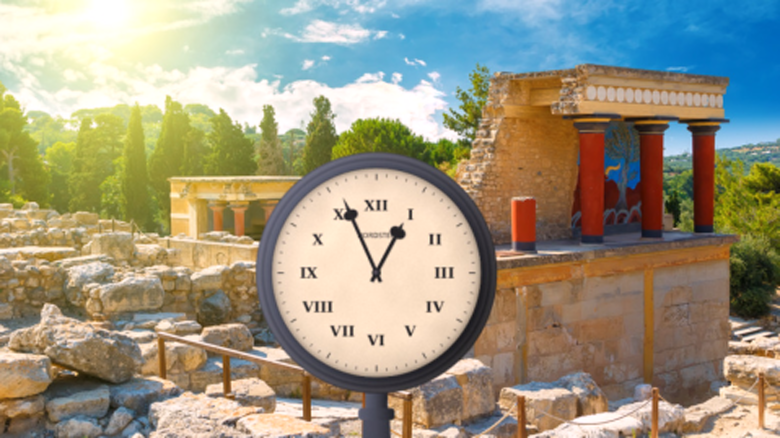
{"hour": 12, "minute": 56}
